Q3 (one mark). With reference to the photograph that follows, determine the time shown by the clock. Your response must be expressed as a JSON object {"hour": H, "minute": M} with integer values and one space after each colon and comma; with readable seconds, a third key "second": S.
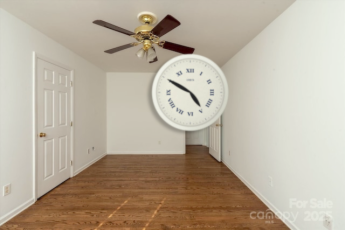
{"hour": 4, "minute": 50}
